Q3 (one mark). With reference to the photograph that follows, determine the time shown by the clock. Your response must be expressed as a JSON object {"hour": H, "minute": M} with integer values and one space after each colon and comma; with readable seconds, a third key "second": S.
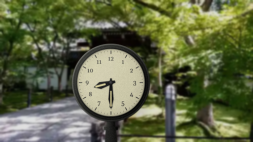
{"hour": 8, "minute": 30}
